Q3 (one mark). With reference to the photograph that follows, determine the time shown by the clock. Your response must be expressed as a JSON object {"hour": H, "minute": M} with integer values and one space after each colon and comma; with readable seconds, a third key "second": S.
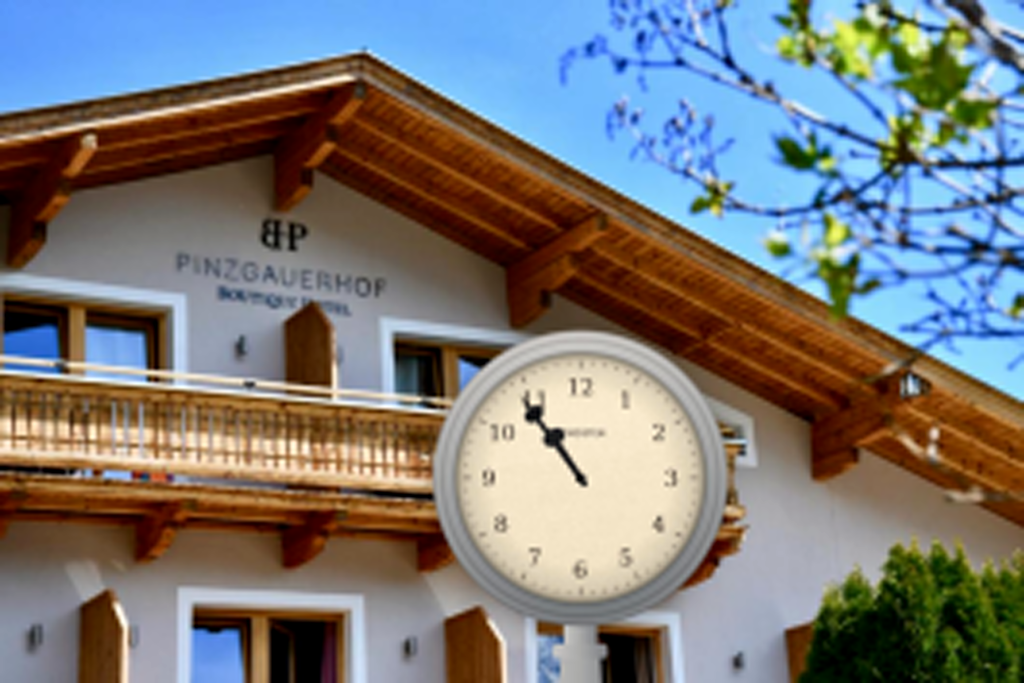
{"hour": 10, "minute": 54}
